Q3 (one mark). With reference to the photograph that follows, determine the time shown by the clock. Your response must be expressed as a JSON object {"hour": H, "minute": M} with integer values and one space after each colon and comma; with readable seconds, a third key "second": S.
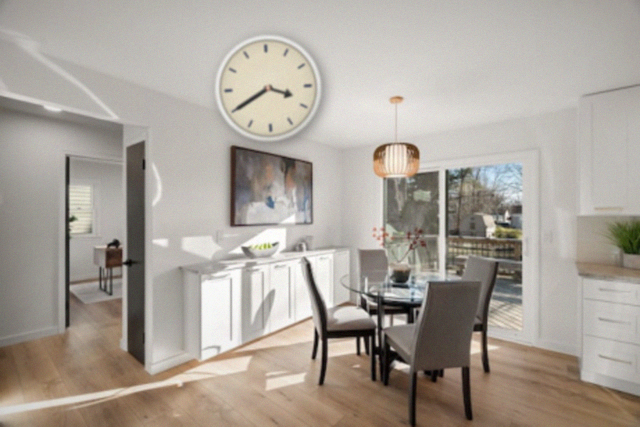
{"hour": 3, "minute": 40}
